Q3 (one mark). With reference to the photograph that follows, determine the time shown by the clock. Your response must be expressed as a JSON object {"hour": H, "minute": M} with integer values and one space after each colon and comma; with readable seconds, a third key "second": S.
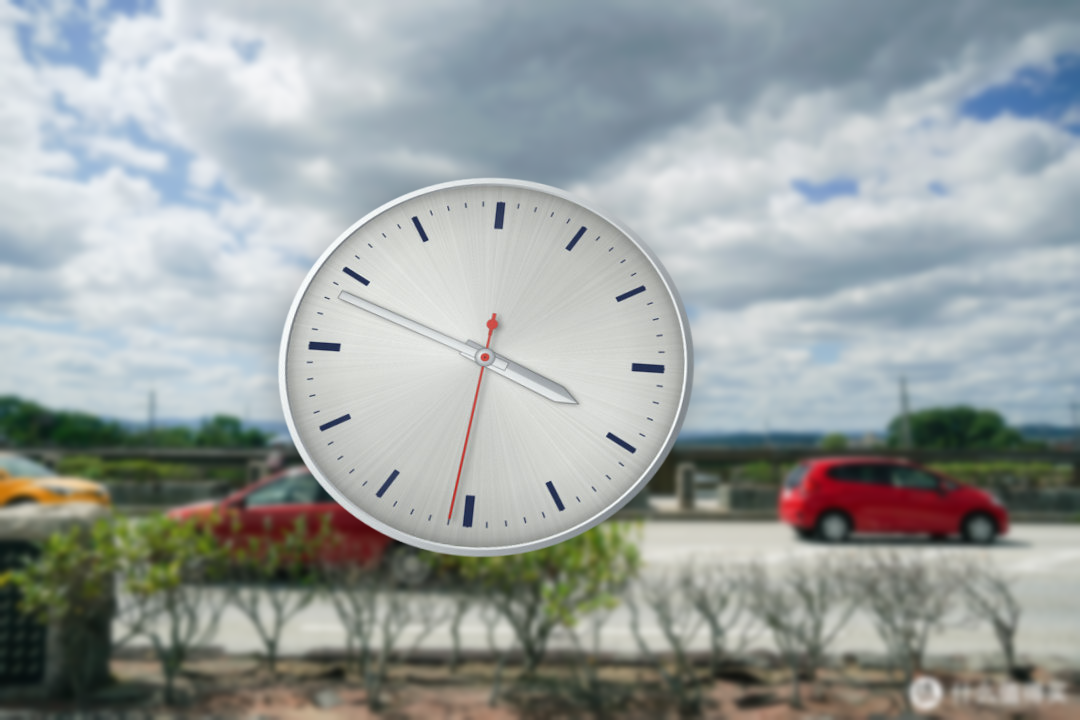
{"hour": 3, "minute": 48, "second": 31}
